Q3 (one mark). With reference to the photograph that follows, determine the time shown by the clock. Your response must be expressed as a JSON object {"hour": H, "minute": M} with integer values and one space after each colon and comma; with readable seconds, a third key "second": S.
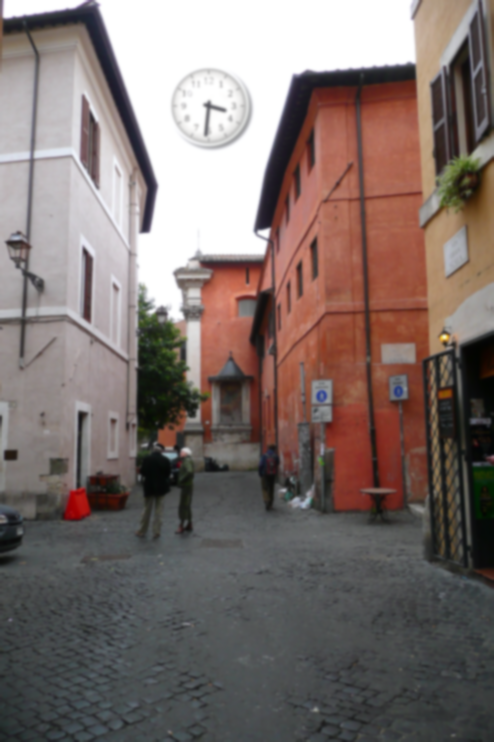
{"hour": 3, "minute": 31}
